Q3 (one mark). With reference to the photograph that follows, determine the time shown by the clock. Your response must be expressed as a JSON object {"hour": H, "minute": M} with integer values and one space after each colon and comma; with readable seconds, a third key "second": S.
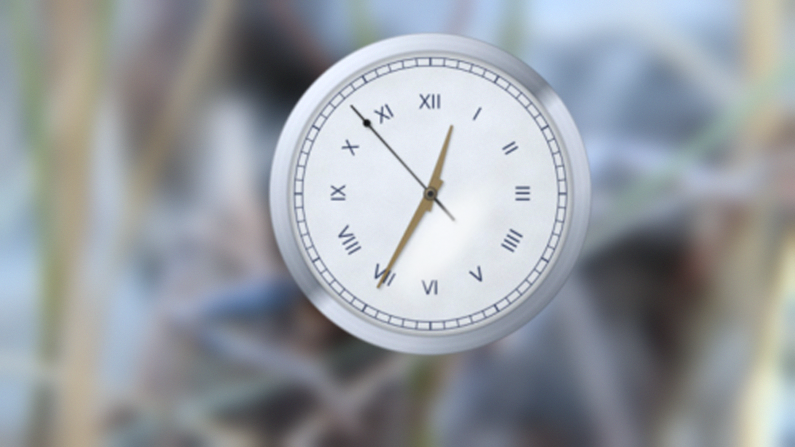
{"hour": 12, "minute": 34, "second": 53}
